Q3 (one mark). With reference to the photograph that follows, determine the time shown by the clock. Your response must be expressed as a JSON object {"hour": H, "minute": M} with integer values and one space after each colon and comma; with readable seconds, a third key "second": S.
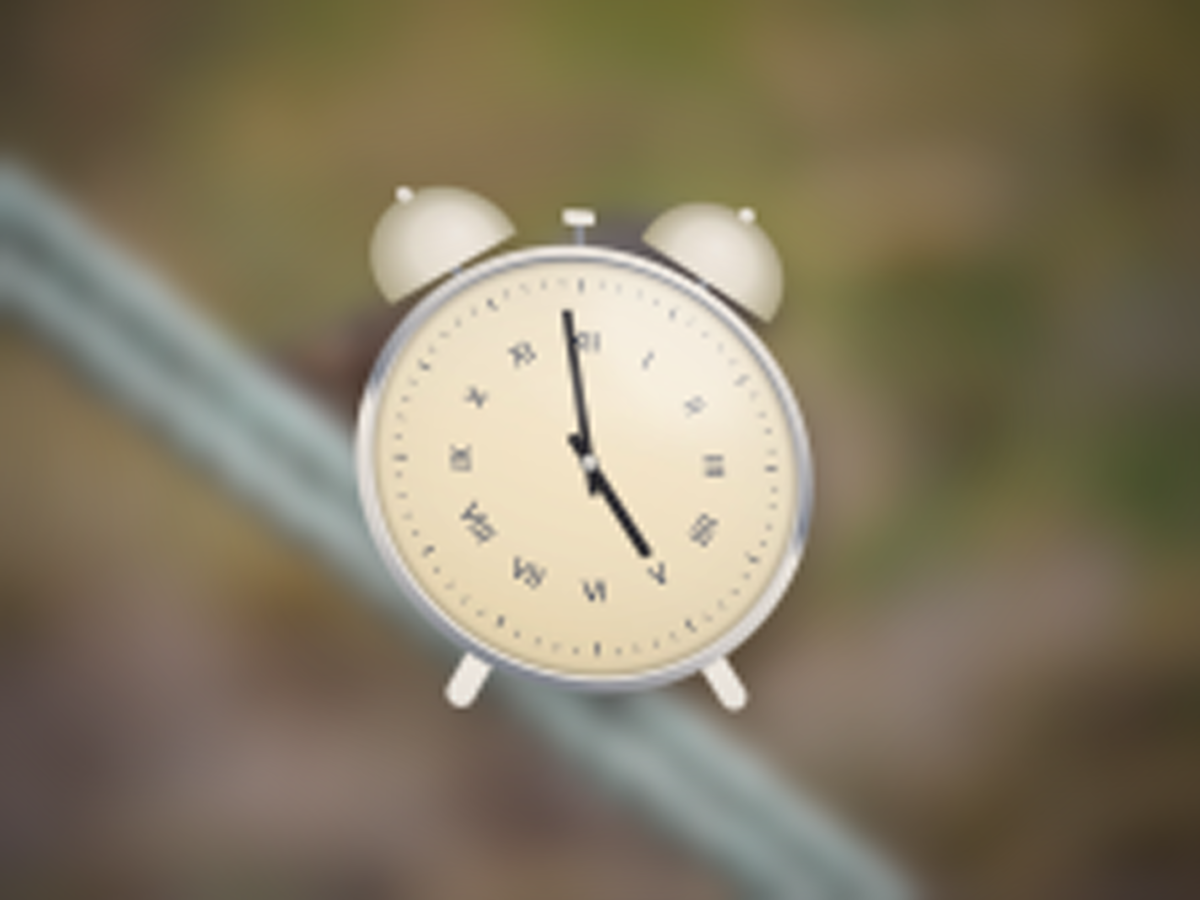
{"hour": 4, "minute": 59}
